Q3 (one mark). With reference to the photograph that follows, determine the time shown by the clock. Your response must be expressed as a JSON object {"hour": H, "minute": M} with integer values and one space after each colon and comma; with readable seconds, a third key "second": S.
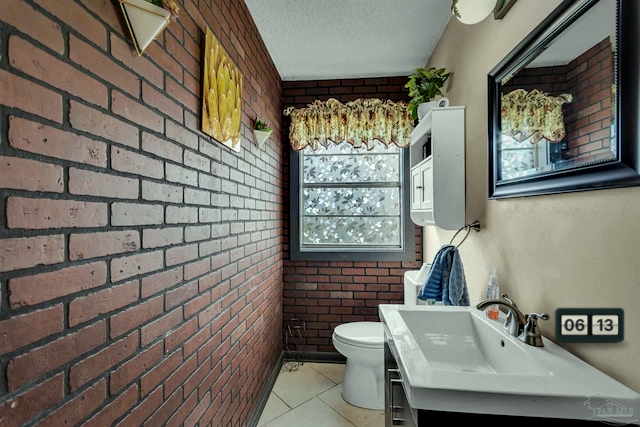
{"hour": 6, "minute": 13}
